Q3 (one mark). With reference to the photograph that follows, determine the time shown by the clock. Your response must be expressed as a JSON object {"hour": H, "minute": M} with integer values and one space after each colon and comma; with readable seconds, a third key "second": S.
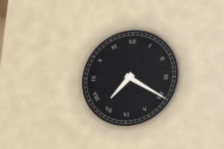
{"hour": 7, "minute": 20}
